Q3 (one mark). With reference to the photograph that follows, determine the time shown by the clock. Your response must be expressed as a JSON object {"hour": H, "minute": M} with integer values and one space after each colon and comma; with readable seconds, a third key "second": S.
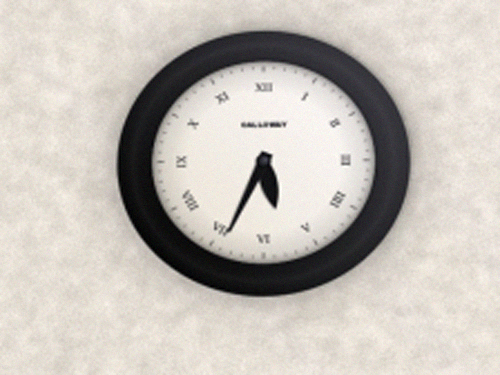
{"hour": 5, "minute": 34}
